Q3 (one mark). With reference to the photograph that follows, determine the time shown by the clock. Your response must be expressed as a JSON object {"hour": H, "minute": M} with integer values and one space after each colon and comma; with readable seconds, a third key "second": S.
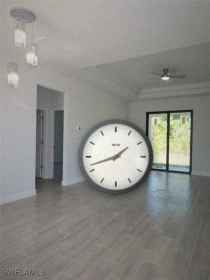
{"hour": 1, "minute": 42}
